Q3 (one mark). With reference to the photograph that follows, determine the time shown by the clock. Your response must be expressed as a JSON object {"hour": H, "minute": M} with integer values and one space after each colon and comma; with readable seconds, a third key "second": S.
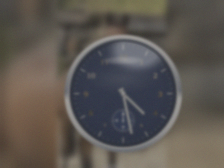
{"hour": 4, "minute": 28}
